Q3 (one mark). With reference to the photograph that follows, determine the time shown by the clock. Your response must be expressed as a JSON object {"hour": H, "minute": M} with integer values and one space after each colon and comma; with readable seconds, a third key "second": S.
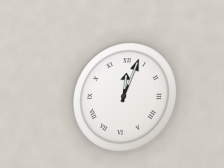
{"hour": 12, "minute": 3}
